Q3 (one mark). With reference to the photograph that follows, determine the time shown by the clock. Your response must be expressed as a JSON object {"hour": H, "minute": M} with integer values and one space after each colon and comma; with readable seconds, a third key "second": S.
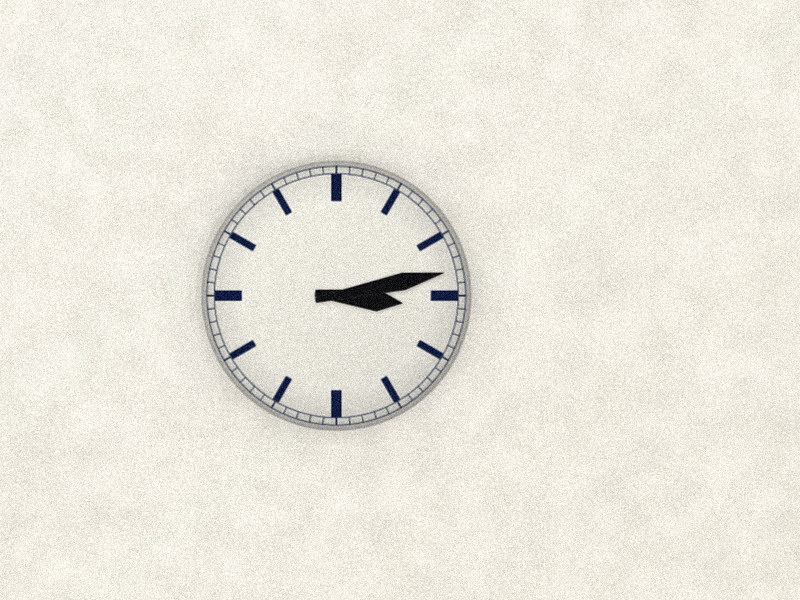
{"hour": 3, "minute": 13}
